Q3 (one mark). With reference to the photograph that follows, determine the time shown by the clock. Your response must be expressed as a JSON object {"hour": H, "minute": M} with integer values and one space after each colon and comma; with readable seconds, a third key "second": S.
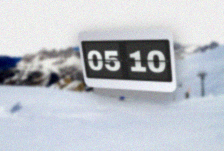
{"hour": 5, "minute": 10}
